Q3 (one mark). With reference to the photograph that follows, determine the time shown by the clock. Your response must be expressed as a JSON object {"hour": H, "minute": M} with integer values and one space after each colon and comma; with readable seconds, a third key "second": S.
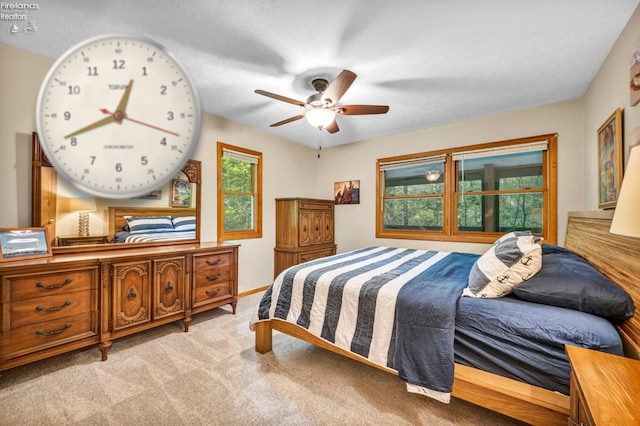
{"hour": 12, "minute": 41, "second": 18}
